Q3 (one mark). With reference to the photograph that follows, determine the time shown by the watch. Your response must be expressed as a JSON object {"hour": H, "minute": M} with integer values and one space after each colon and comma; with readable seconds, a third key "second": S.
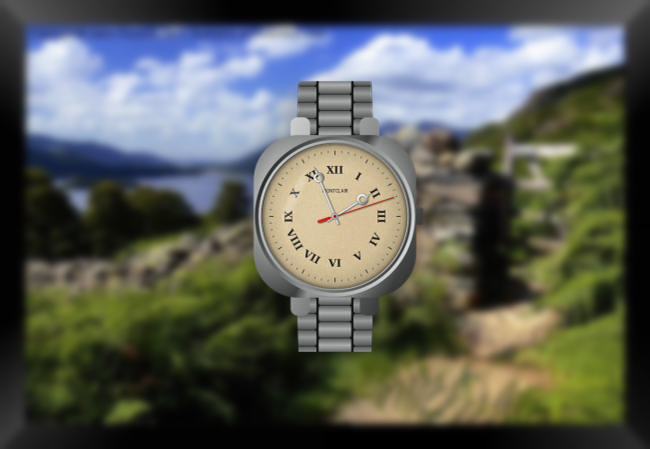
{"hour": 1, "minute": 56, "second": 12}
